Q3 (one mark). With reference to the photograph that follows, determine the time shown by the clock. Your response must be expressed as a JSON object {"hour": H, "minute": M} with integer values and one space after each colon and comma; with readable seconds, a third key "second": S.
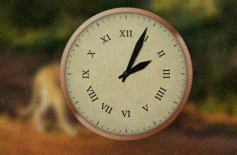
{"hour": 2, "minute": 4}
